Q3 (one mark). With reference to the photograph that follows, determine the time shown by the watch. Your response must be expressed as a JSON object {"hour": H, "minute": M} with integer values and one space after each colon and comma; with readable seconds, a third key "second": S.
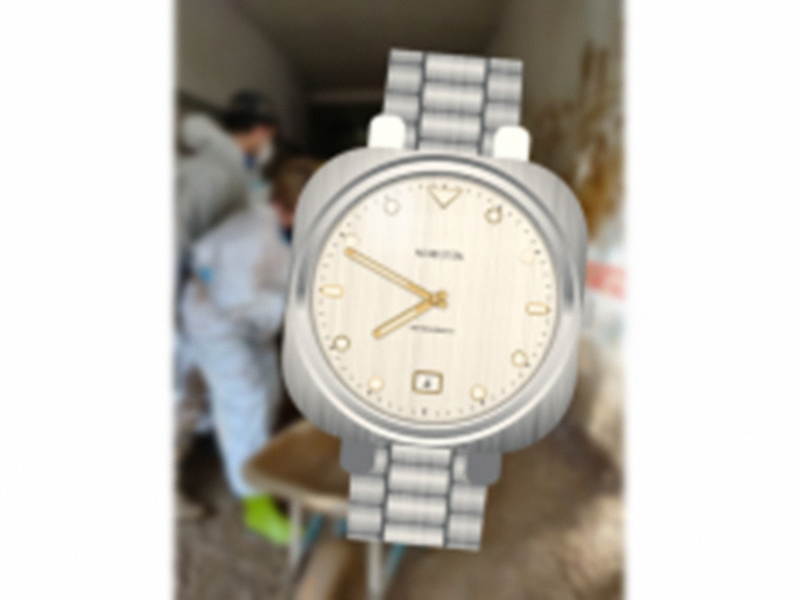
{"hour": 7, "minute": 49}
